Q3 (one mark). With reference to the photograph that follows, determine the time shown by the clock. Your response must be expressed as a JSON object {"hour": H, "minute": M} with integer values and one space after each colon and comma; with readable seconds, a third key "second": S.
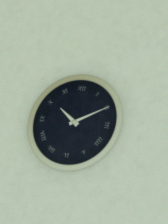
{"hour": 10, "minute": 10}
